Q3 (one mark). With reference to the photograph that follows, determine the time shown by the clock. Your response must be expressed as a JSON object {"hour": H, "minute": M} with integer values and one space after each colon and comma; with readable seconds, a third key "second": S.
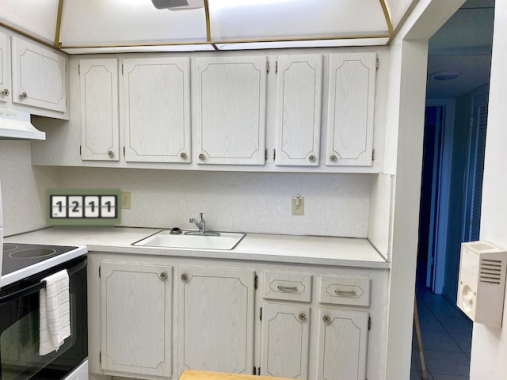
{"hour": 12, "minute": 11}
